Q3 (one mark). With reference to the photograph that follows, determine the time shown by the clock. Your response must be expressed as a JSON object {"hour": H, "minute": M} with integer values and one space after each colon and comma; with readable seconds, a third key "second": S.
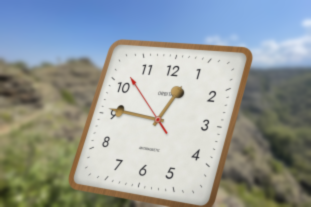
{"hour": 12, "minute": 45, "second": 52}
